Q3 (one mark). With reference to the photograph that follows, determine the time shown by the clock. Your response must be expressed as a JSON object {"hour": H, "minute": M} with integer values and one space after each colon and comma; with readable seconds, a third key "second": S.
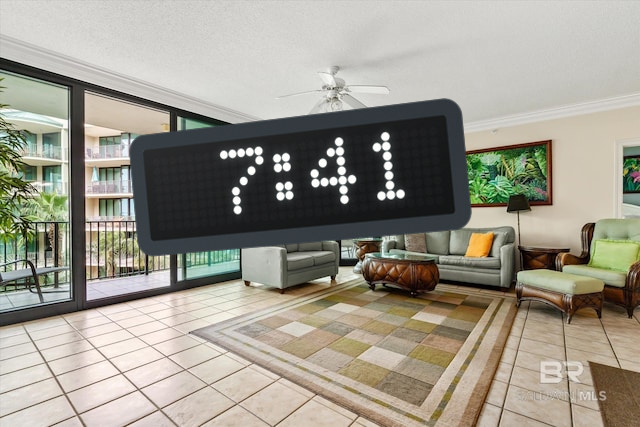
{"hour": 7, "minute": 41}
